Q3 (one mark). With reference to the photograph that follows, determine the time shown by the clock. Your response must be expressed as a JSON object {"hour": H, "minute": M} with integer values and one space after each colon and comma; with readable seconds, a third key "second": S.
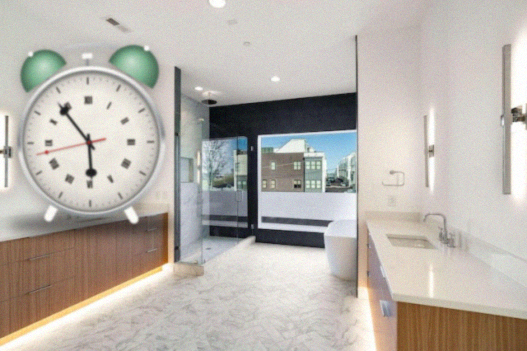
{"hour": 5, "minute": 53, "second": 43}
